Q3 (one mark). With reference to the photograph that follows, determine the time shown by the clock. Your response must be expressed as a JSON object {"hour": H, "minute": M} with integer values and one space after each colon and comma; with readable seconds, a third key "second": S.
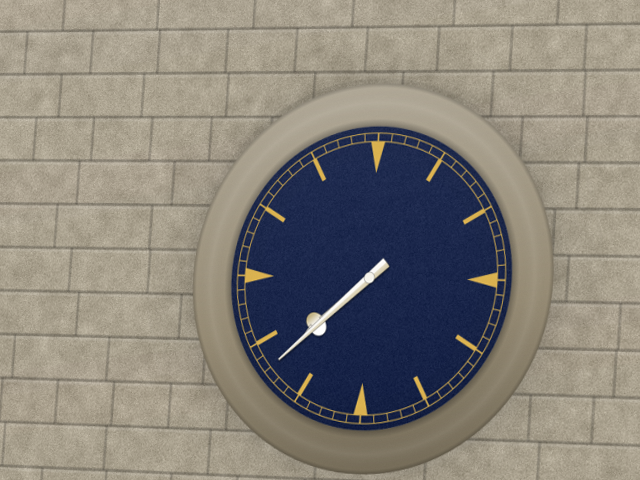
{"hour": 7, "minute": 38}
